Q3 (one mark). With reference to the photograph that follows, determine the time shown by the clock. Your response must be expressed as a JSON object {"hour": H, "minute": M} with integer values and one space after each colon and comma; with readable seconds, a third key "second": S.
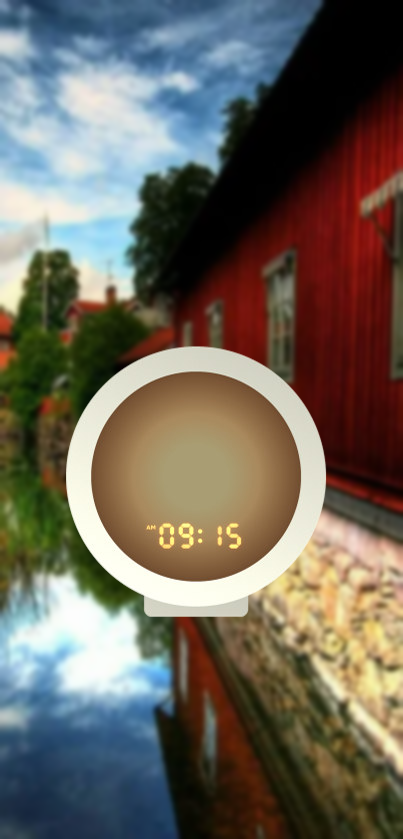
{"hour": 9, "minute": 15}
